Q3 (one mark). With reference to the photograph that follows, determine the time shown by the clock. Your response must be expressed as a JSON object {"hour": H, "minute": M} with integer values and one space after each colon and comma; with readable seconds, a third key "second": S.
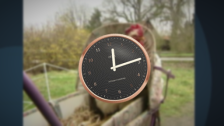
{"hour": 12, "minute": 14}
